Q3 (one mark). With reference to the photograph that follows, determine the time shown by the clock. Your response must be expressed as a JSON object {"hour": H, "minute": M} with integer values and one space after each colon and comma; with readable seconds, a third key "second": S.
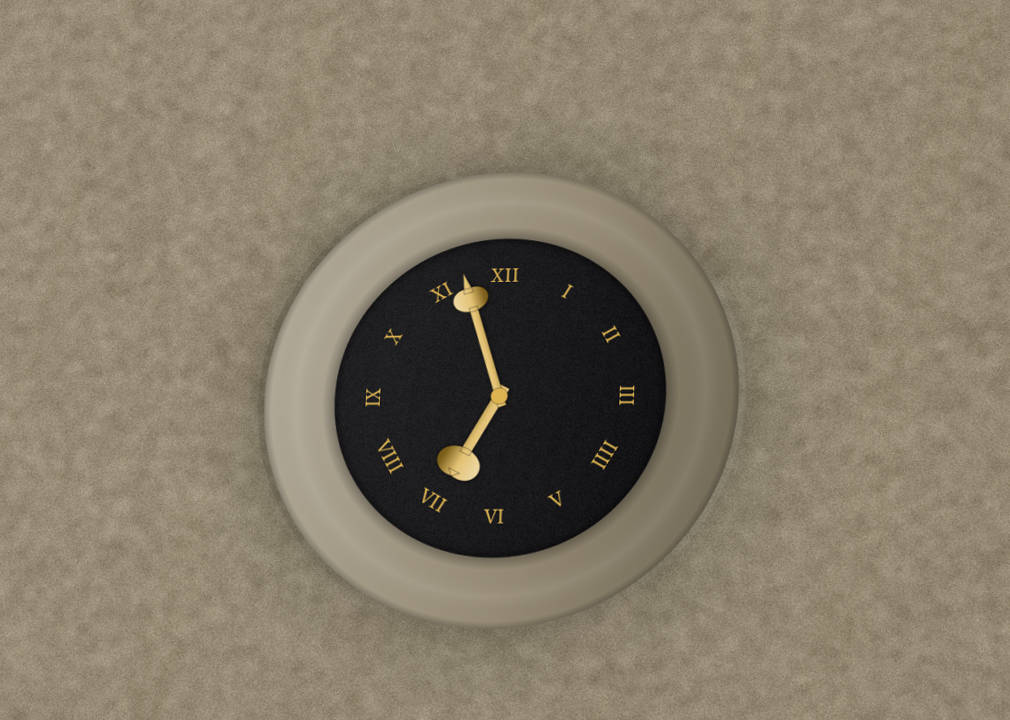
{"hour": 6, "minute": 57}
